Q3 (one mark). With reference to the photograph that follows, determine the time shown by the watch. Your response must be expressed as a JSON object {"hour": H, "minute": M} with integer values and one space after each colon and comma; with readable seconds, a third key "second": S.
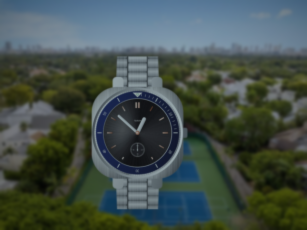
{"hour": 12, "minute": 52}
